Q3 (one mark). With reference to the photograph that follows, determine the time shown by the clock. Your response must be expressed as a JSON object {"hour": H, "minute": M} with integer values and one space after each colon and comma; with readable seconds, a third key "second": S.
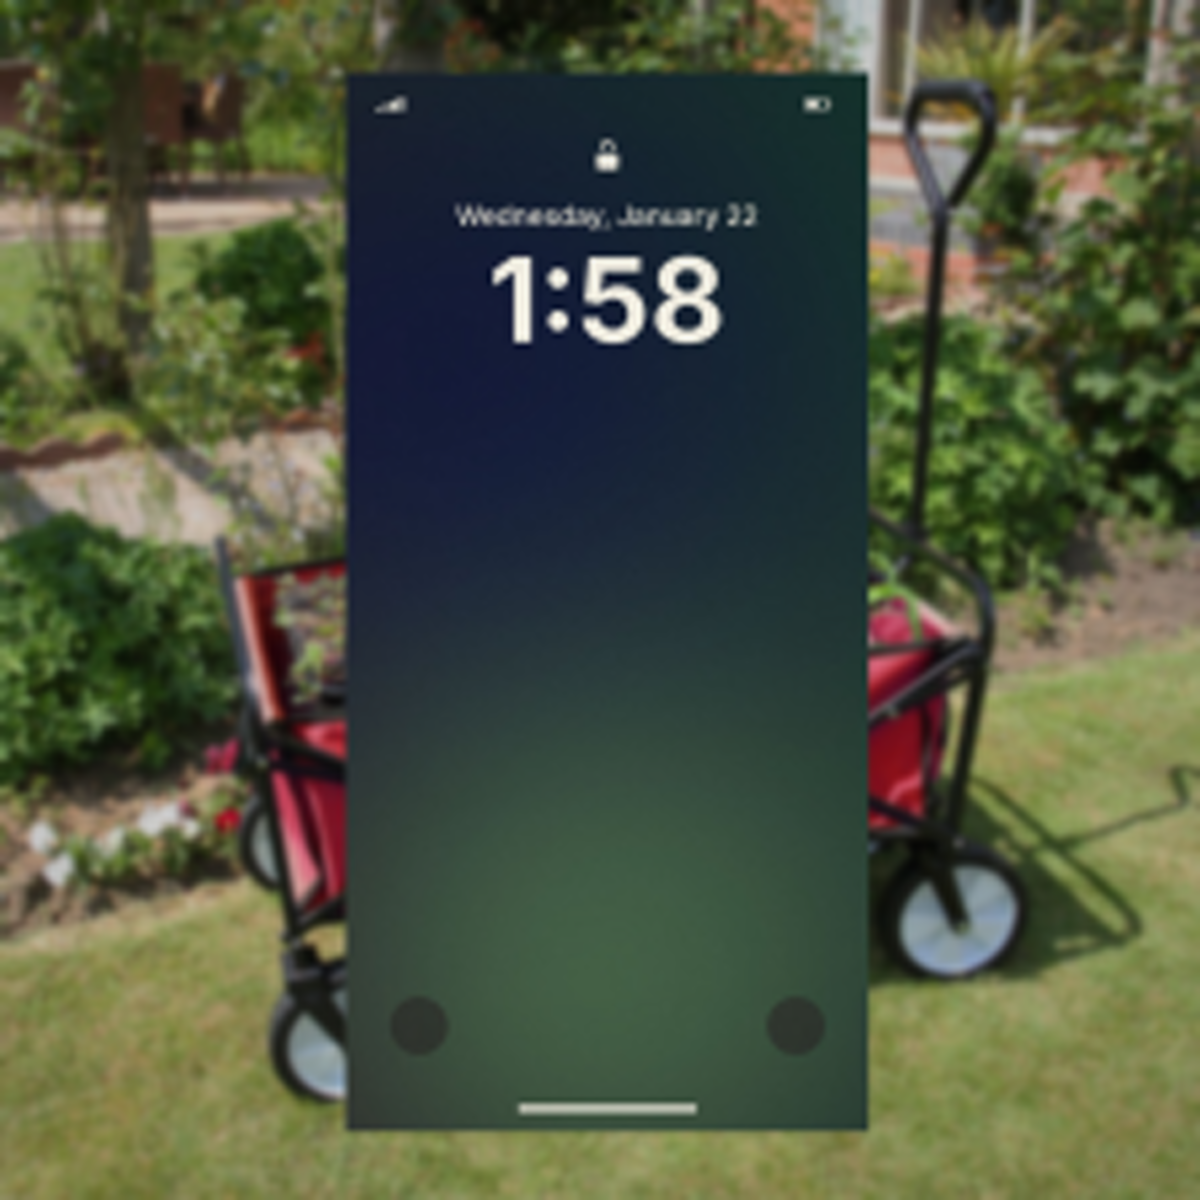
{"hour": 1, "minute": 58}
